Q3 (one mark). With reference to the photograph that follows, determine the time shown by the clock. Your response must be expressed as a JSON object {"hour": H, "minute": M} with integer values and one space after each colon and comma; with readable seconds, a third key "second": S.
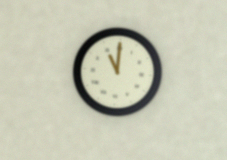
{"hour": 11, "minute": 0}
